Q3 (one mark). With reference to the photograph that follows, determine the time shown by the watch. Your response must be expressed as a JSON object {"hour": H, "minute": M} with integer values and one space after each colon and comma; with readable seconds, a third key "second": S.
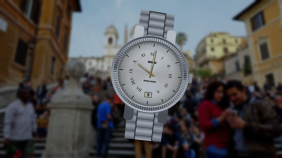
{"hour": 10, "minute": 1}
